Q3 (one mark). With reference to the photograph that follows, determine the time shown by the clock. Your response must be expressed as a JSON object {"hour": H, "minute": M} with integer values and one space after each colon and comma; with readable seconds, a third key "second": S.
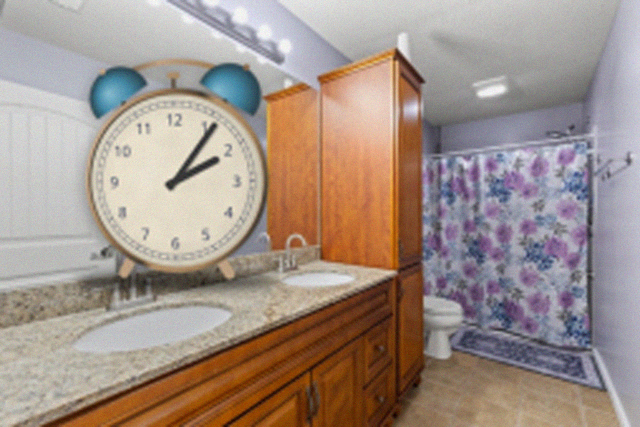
{"hour": 2, "minute": 6}
